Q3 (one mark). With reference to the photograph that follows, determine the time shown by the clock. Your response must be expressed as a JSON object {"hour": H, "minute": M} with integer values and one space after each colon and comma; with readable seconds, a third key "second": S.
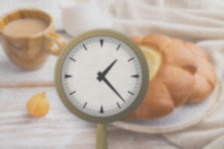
{"hour": 1, "minute": 23}
